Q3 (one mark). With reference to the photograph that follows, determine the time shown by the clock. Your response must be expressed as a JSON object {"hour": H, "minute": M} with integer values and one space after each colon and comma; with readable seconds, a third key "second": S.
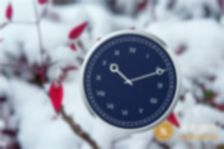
{"hour": 10, "minute": 11}
